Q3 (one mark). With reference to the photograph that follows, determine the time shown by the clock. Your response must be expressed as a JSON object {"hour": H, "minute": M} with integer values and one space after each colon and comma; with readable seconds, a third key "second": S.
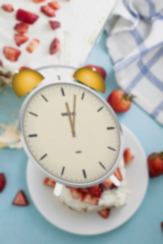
{"hour": 12, "minute": 3}
